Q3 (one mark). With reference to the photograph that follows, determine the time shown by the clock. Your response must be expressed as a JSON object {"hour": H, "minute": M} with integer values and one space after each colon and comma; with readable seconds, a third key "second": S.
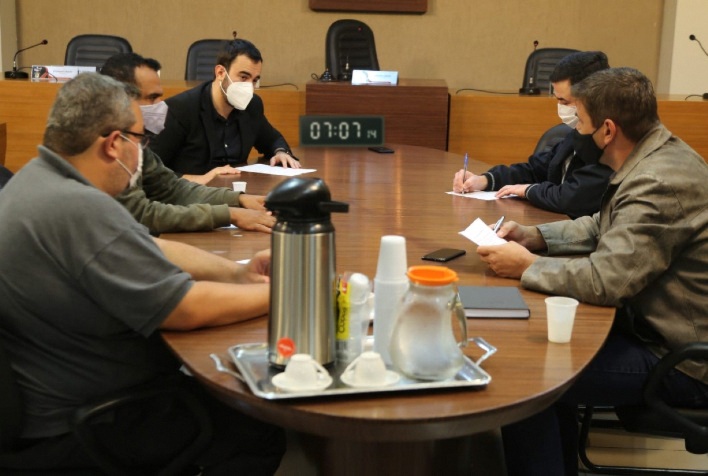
{"hour": 7, "minute": 7}
